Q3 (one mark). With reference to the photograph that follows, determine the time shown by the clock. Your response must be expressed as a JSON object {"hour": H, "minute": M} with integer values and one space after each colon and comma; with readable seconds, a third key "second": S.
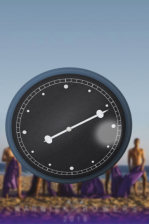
{"hour": 8, "minute": 11}
